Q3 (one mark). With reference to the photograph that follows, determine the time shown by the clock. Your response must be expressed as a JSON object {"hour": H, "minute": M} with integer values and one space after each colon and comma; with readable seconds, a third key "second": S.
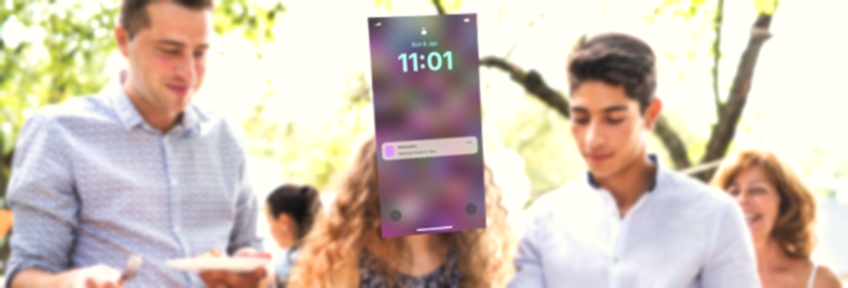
{"hour": 11, "minute": 1}
